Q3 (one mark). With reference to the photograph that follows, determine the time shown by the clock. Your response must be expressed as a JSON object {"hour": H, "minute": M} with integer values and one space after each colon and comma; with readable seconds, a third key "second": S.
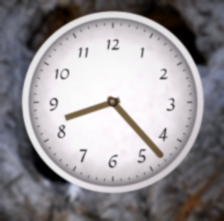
{"hour": 8, "minute": 23}
